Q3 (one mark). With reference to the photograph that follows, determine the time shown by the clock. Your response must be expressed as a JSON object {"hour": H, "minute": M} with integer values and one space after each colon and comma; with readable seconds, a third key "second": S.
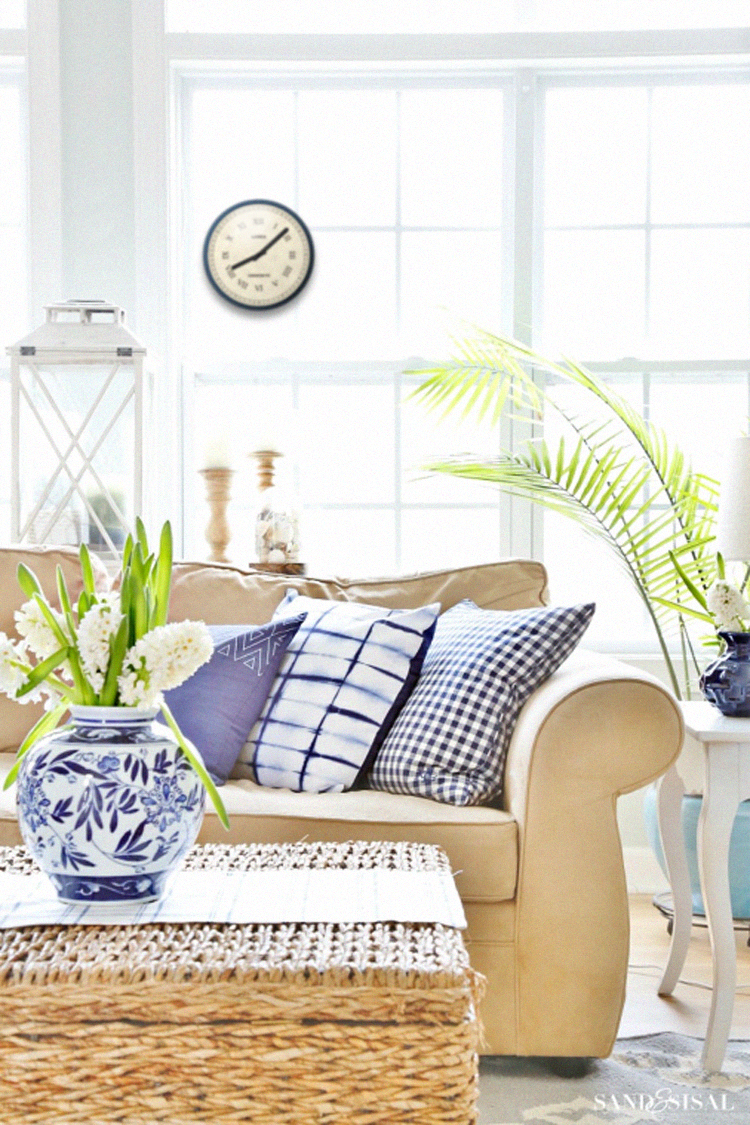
{"hour": 8, "minute": 8}
